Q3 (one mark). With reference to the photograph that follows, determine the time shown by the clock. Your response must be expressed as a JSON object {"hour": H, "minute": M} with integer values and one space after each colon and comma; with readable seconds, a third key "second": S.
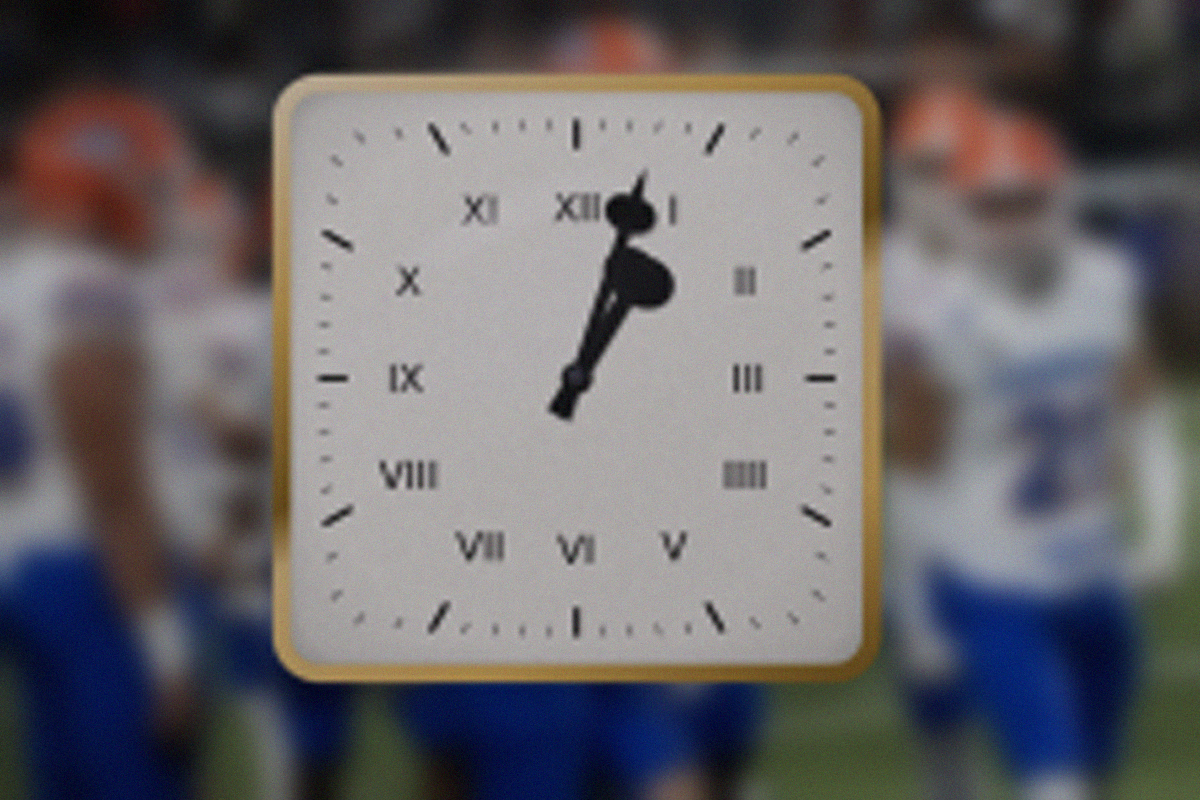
{"hour": 1, "minute": 3}
